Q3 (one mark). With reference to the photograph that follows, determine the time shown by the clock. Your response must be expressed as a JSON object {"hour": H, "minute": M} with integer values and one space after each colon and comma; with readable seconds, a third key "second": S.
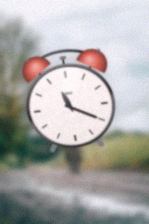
{"hour": 11, "minute": 20}
